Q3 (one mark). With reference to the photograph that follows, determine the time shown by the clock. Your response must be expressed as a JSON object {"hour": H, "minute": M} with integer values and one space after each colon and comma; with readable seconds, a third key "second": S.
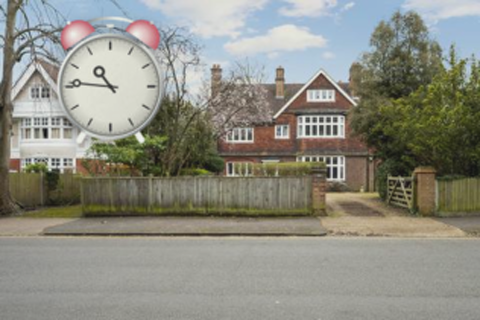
{"hour": 10, "minute": 46}
